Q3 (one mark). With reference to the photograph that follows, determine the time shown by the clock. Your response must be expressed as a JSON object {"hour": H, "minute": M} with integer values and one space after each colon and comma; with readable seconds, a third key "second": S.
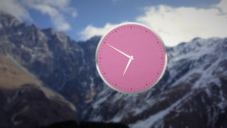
{"hour": 6, "minute": 50}
